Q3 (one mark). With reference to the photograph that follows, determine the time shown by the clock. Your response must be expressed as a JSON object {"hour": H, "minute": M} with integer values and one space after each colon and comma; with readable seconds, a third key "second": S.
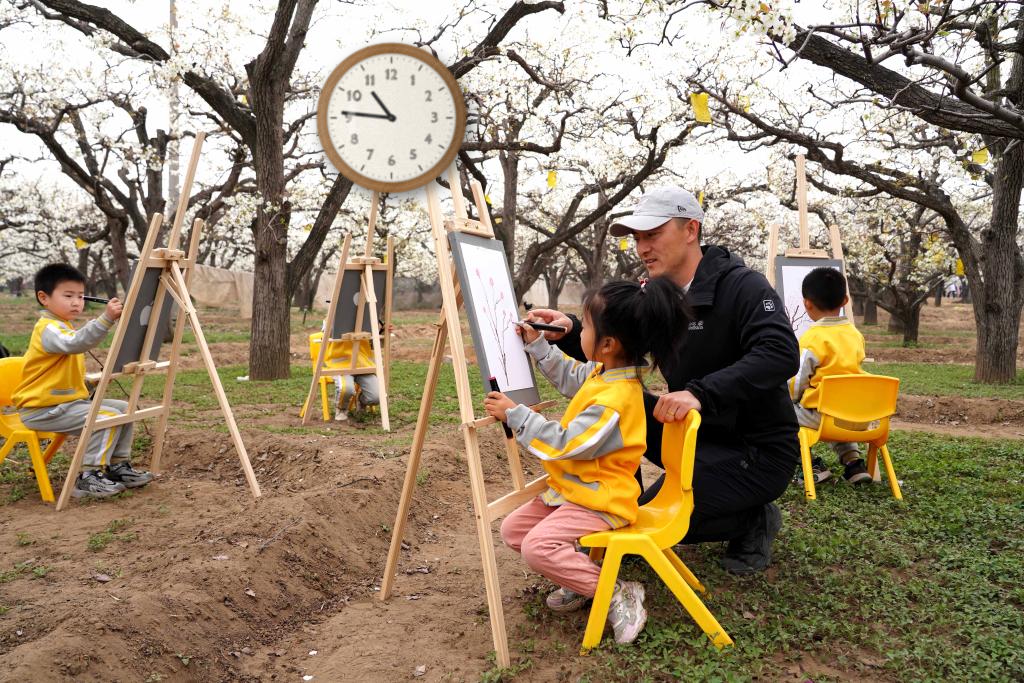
{"hour": 10, "minute": 46}
